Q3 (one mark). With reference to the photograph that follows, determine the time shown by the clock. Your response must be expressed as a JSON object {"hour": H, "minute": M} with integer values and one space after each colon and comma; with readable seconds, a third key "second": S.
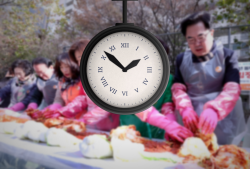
{"hour": 1, "minute": 52}
